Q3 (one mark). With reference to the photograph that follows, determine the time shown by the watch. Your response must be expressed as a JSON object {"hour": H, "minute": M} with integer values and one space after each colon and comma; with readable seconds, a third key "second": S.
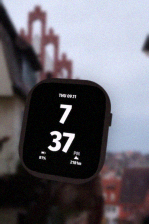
{"hour": 7, "minute": 37}
